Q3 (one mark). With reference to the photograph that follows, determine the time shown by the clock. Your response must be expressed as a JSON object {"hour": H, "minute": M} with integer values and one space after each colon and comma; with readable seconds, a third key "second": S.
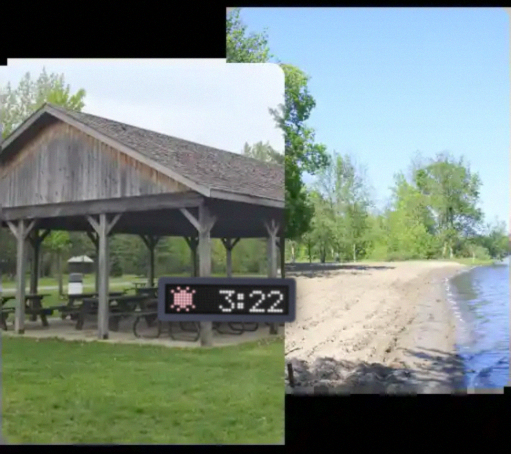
{"hour": 3, "minute": 22}
